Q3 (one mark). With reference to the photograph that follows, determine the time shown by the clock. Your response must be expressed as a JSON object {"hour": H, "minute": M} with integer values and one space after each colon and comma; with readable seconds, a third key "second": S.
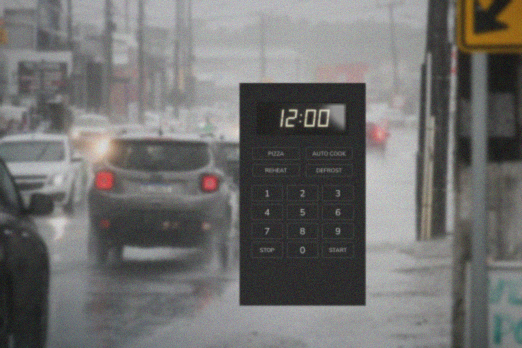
{"hour": 12, "minute": 0}
